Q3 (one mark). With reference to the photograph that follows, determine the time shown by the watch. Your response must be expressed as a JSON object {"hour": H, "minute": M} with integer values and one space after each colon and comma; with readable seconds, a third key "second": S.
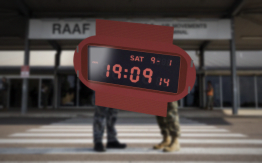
{"hour": 19, "minute": 9, "second": 14}
